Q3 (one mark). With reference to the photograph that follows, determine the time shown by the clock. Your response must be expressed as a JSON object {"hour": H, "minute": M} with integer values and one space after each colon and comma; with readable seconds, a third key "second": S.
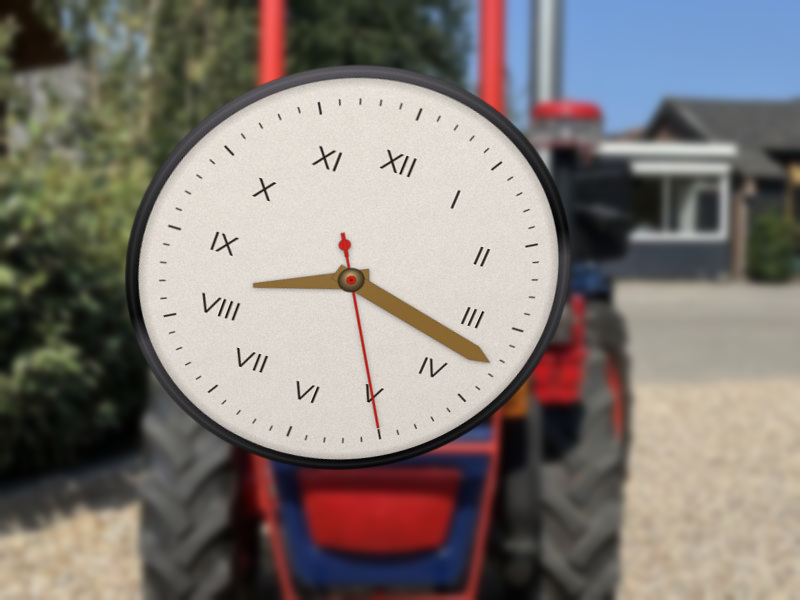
{"hour": 8, "minute": 17, "second": 25}
